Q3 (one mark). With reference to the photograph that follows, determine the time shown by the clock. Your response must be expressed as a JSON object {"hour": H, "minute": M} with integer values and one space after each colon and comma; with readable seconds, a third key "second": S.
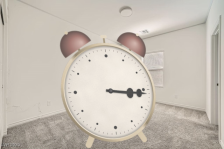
{"hour": 3, "minute": 16}
